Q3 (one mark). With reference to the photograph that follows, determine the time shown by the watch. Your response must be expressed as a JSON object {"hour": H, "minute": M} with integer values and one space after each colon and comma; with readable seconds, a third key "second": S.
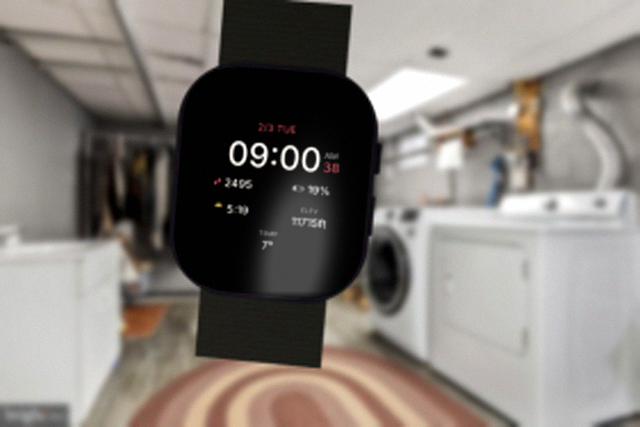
{"hour": 9, "minute": 0}
